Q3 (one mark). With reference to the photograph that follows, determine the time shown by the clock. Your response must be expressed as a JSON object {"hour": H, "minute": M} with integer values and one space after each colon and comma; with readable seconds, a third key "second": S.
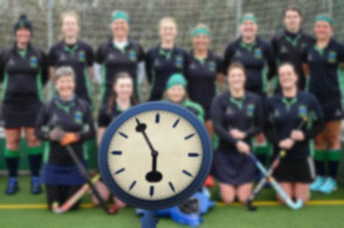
{"hour": 5, "minute": 55}
